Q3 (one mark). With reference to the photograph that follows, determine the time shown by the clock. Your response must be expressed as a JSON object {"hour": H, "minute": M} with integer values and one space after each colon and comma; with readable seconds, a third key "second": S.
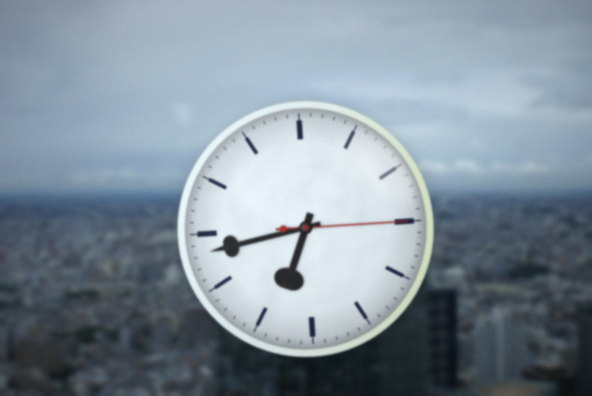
{"hour": 6, "minute": 43, "second": 15}
